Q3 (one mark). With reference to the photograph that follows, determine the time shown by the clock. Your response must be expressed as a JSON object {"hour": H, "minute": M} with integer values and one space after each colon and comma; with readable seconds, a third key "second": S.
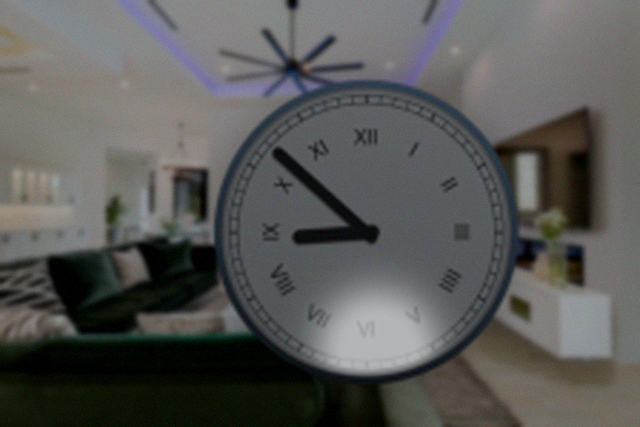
{"hour": 8, "minute": 52}
